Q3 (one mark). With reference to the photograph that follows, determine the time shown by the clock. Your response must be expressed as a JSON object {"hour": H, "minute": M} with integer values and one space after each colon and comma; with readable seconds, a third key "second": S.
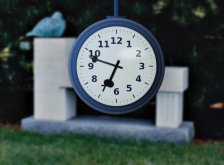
{"hour": 6, "minute": 48}
